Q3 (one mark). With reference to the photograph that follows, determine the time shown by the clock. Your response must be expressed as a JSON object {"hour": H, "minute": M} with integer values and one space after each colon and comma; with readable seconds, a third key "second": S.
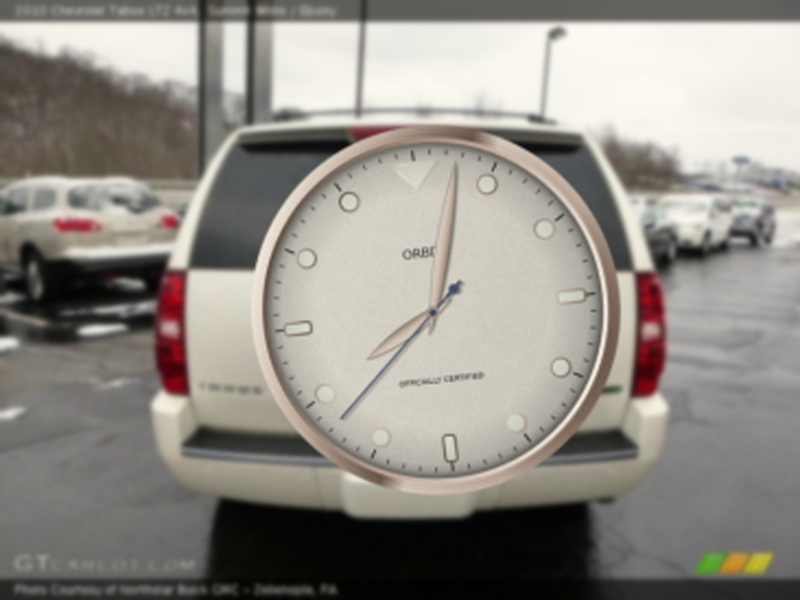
{"hour": 8, "minute": 2, "second": 38}
